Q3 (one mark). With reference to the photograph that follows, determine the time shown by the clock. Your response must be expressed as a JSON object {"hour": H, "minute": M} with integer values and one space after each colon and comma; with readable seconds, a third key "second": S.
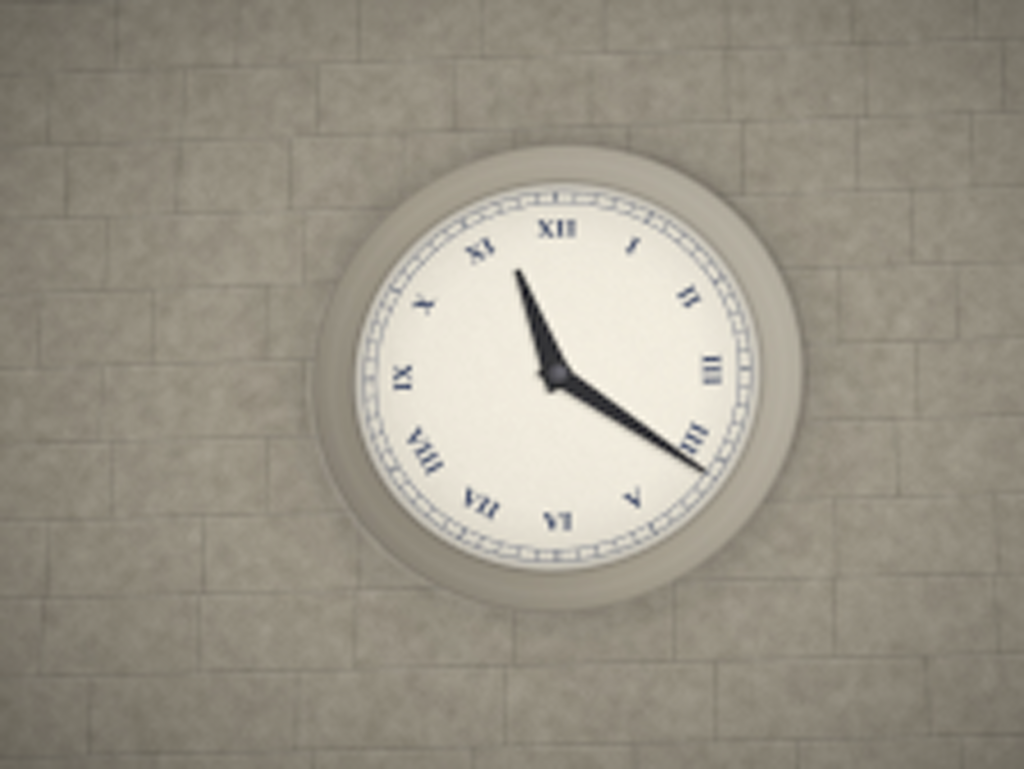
{"hour": 11, "minute": 21}
